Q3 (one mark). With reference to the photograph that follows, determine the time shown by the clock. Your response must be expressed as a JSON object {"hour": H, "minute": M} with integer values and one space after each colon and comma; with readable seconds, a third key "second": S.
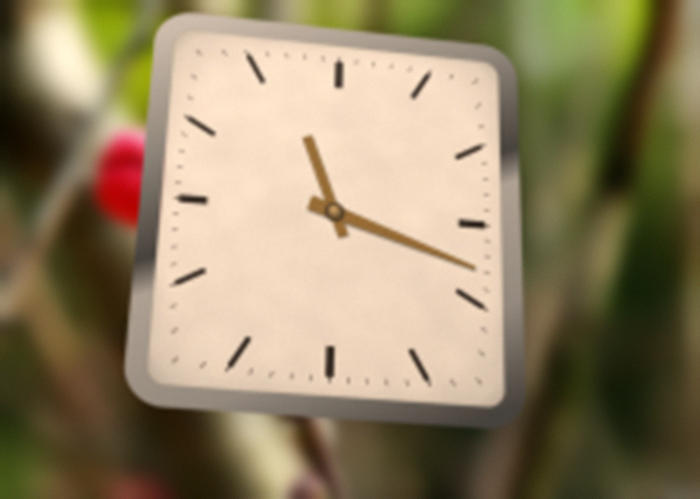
{"hour": 11, "minute": 18}
